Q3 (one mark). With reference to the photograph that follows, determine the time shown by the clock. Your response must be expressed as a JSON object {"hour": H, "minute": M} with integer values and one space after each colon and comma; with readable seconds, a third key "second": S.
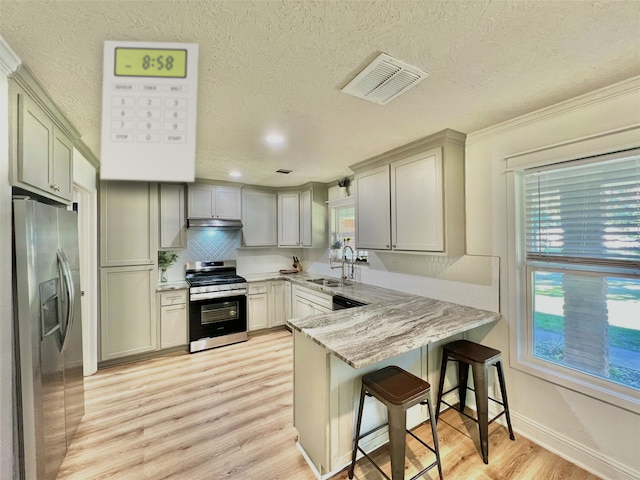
{"hour": 8, "minute": 58}
